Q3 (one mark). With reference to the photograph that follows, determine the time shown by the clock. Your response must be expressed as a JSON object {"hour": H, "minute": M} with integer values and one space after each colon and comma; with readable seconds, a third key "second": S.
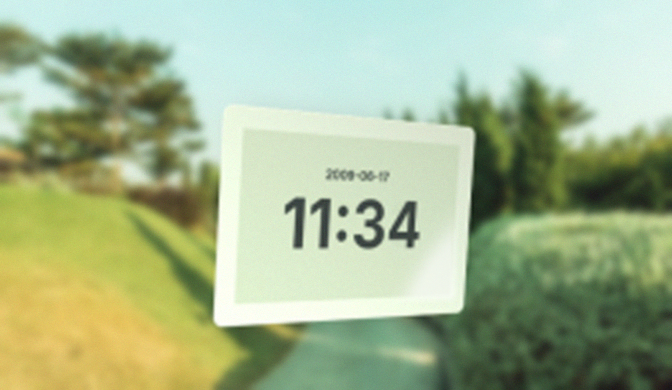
{"hour": 11, "minute": 34}
